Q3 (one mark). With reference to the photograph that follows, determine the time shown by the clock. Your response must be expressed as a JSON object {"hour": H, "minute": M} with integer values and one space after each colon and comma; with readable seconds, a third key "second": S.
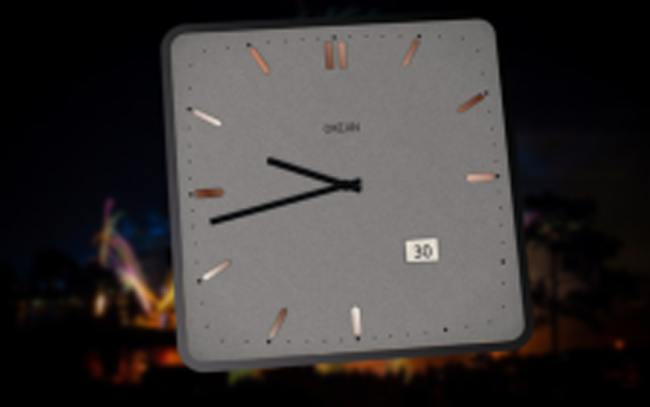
{"hour": 9, "minute": 43}
